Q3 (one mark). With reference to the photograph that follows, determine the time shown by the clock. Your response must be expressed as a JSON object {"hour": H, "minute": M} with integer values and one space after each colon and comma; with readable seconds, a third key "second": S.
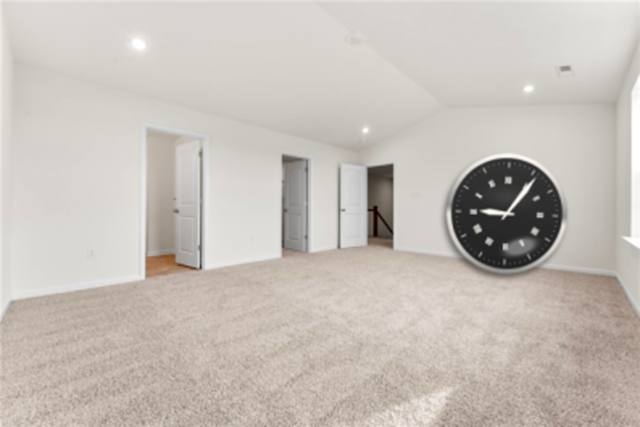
{"hour": 9, "minute": 6}
